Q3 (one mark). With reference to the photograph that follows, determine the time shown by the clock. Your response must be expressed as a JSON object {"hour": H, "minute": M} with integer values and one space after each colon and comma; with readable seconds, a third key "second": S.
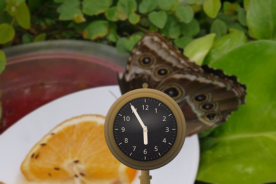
{"hour": 5, "minute": 55}
